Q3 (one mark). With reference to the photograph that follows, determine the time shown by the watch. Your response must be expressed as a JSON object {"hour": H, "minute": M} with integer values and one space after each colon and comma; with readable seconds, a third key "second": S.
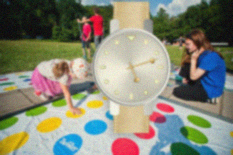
{"hour": 5, "minute": 12}
